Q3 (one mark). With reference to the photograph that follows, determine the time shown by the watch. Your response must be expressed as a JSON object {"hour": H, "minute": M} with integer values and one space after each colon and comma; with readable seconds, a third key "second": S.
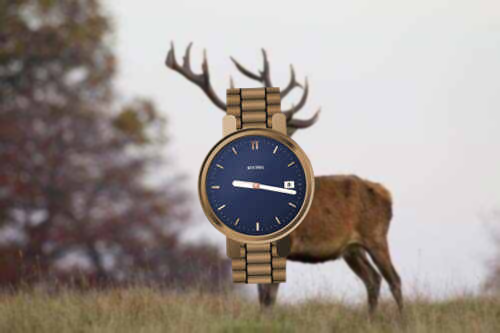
{"hour": 9, "minute": 17}
